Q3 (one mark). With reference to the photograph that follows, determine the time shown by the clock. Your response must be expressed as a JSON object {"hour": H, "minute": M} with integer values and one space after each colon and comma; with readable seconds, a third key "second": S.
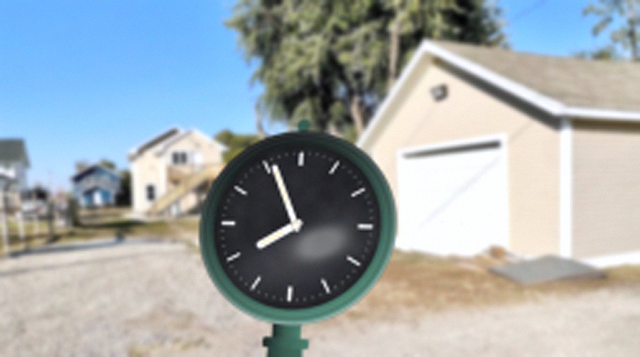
{"hour": 7, "minute": 56}
